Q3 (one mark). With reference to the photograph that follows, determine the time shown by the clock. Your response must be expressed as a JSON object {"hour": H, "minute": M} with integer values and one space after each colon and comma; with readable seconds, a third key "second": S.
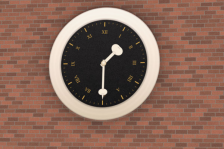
{"hour": 1, "minute": 30}
